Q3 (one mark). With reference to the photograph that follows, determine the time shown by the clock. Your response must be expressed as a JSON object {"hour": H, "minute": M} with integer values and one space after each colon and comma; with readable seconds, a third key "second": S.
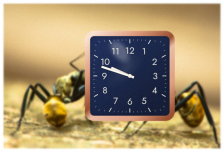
{"hour": 9, "minute": 48}
